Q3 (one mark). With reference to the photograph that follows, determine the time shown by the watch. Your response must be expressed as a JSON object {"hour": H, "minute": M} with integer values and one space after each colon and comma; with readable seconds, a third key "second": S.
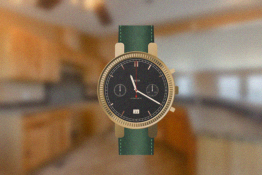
{"hour": 11, "minute": 20}
